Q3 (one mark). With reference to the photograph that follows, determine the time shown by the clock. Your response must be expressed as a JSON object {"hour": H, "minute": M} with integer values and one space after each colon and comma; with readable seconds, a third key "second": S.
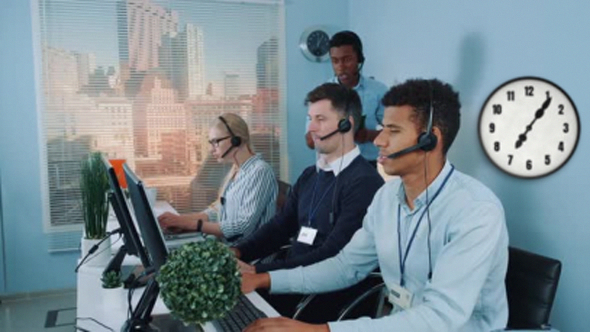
{"hour": 7, "minute": 6}
